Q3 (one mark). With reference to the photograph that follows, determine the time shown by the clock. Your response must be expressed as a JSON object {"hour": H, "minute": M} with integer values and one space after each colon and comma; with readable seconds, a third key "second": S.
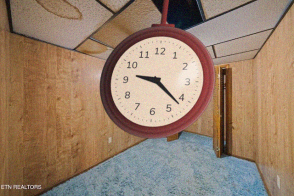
{"hour": 9, "minute": 22}
